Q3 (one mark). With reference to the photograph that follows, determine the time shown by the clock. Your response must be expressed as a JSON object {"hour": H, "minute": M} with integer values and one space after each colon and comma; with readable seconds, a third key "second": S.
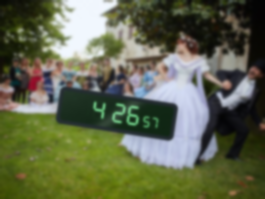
{"hour": 4, "minute": 26}
